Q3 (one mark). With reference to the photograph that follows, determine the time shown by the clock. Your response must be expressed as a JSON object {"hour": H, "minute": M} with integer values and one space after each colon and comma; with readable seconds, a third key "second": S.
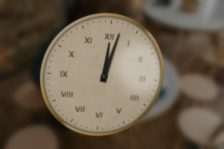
{"hour": 12, "minute": 2}
